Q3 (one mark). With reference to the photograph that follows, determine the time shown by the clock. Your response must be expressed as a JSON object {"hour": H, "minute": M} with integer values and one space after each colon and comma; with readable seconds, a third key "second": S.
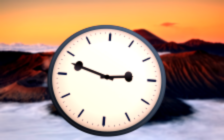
{"hour": 2, "minute": 48}
